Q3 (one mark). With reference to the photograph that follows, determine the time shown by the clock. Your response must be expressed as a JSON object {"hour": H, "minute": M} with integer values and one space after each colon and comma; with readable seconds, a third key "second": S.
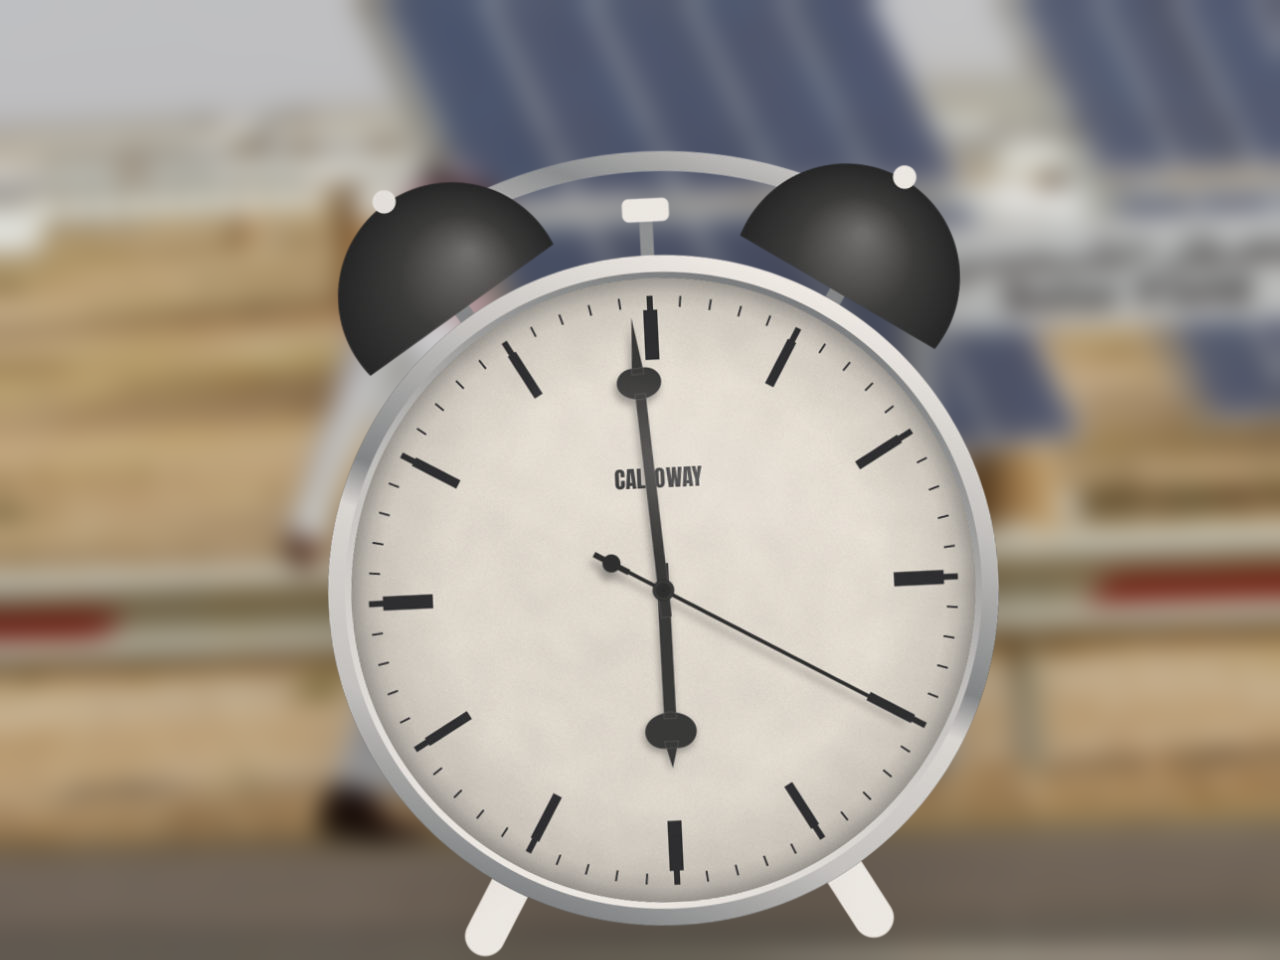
{"hour": 5, "minute": 59, "second": 20}
